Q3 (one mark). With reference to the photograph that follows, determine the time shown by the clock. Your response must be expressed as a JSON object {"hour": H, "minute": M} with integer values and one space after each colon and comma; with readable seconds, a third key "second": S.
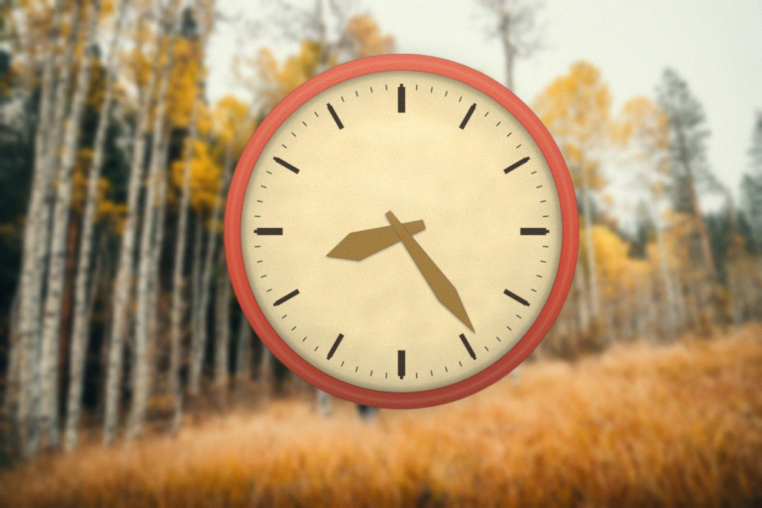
{"hour": 8, "minute": 24}
